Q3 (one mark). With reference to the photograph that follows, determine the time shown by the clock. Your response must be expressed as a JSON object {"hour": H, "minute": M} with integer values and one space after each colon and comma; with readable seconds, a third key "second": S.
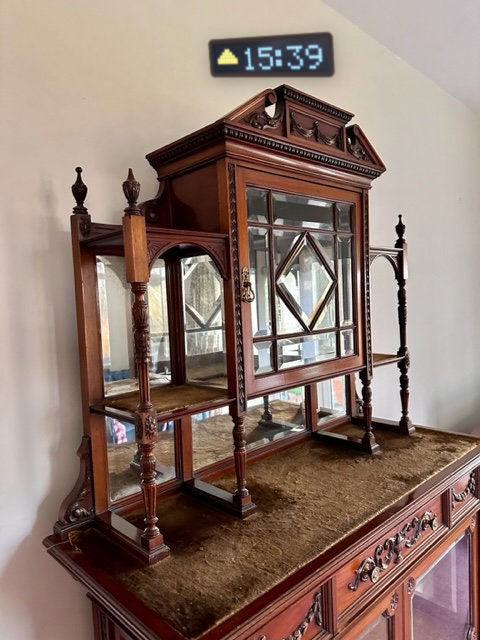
{"hour": 15, "minute": 39}
